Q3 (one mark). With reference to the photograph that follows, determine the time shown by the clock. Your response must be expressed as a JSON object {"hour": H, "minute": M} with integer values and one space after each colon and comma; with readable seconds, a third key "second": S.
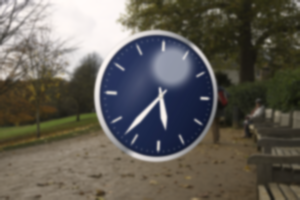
{"hour": 5, "minute": 37}
